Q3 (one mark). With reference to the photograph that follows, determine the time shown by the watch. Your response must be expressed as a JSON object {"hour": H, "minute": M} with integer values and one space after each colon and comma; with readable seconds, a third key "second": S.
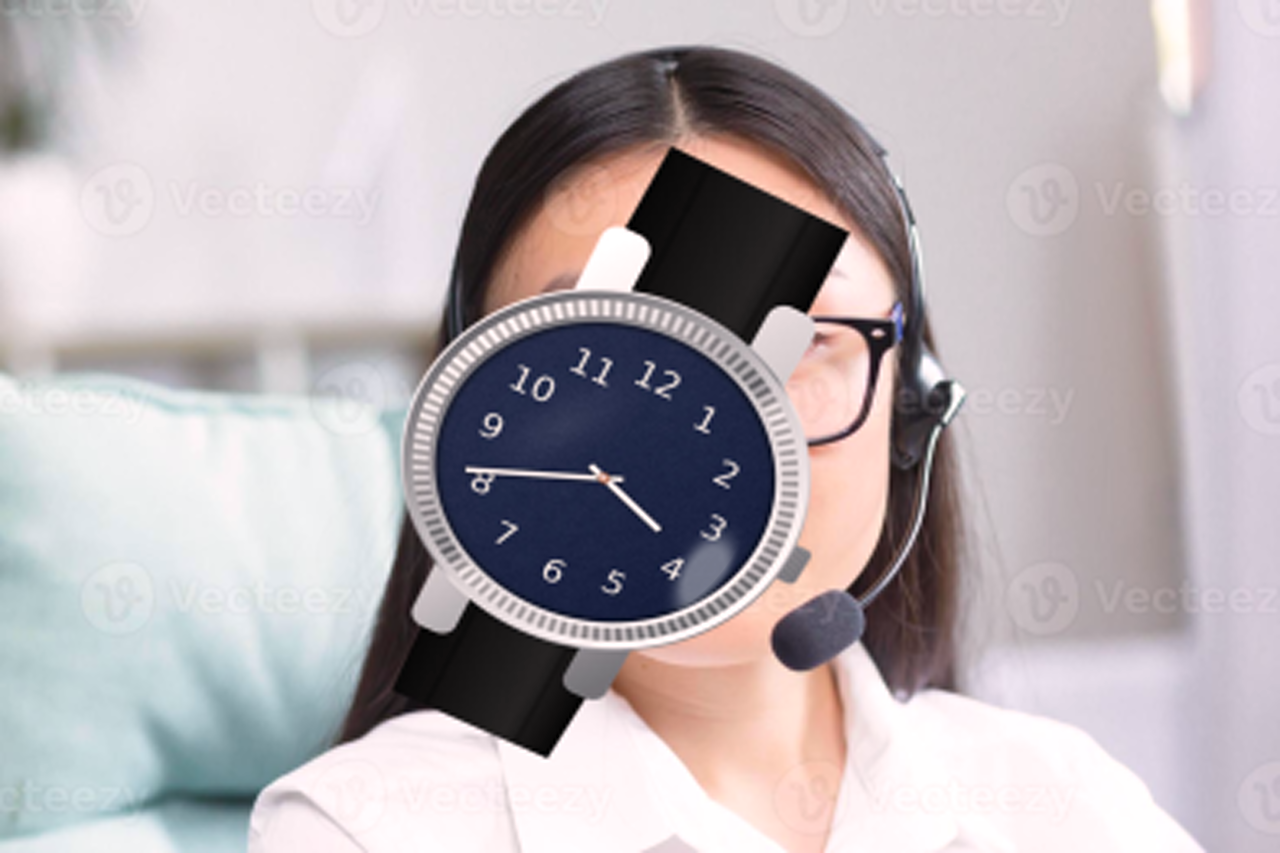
{"hour": 3, "minute": 41}
